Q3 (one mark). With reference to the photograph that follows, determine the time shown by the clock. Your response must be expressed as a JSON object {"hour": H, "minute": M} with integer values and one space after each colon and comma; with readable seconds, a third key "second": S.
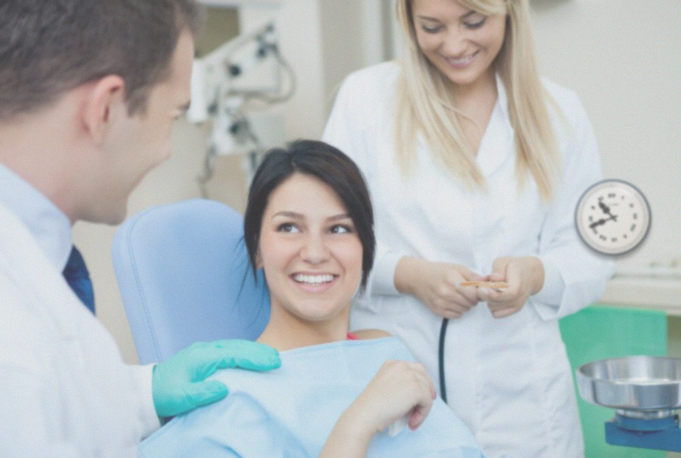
{"hour": 10, "minute": 42}
